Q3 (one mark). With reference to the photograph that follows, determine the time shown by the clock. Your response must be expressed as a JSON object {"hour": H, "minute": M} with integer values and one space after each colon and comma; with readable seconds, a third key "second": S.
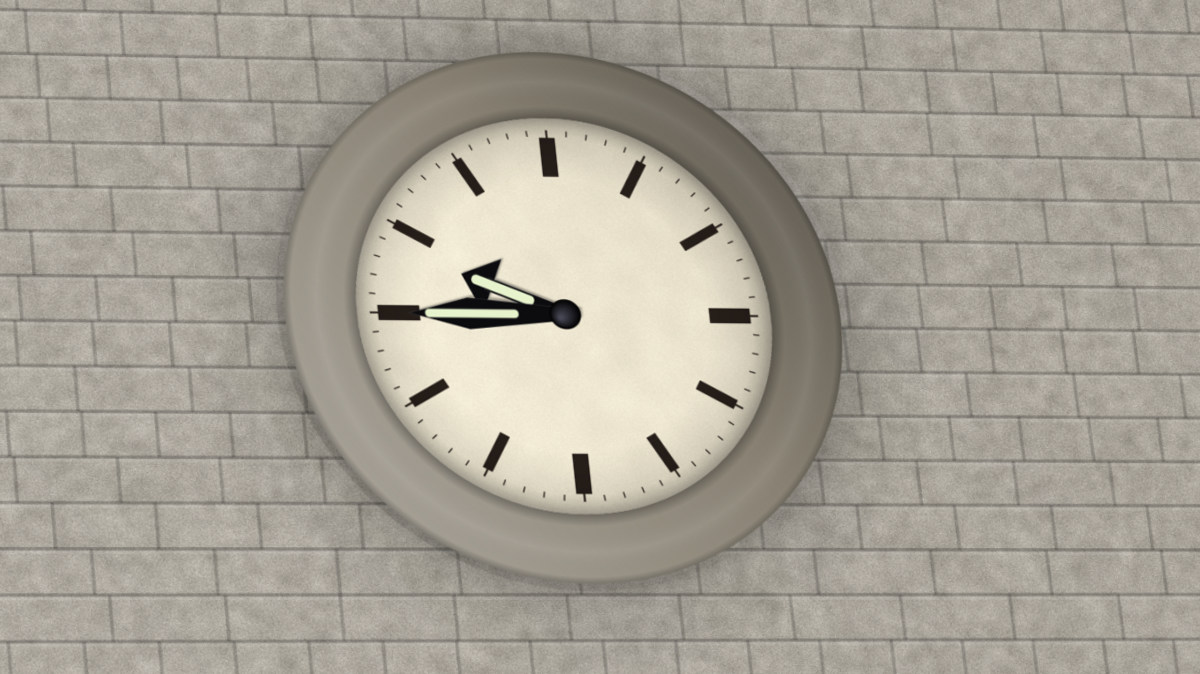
{"hour": 9, "minute": 45}
